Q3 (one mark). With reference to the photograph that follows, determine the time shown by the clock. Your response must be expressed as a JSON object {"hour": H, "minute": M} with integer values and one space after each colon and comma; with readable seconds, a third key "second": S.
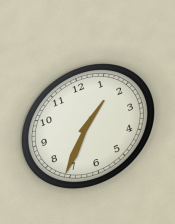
{"hour": 1, "minute": 36}
